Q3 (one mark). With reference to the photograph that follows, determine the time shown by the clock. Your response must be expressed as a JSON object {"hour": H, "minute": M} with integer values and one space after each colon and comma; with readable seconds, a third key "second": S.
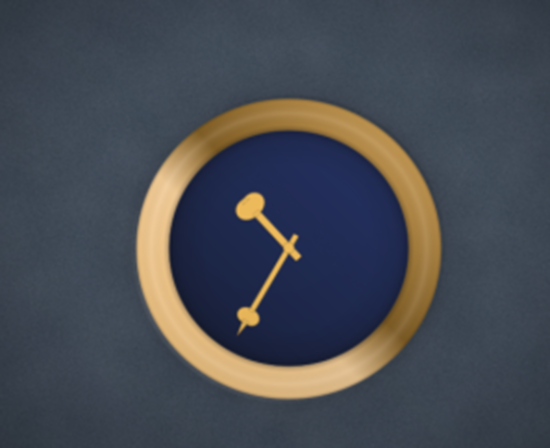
{"hour": 10, "minute": 35}
